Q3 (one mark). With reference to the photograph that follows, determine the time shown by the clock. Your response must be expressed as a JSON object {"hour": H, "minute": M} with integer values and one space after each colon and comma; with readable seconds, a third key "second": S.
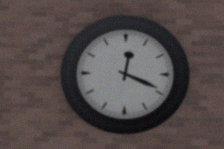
{"hour": 12, "minute": 19}
